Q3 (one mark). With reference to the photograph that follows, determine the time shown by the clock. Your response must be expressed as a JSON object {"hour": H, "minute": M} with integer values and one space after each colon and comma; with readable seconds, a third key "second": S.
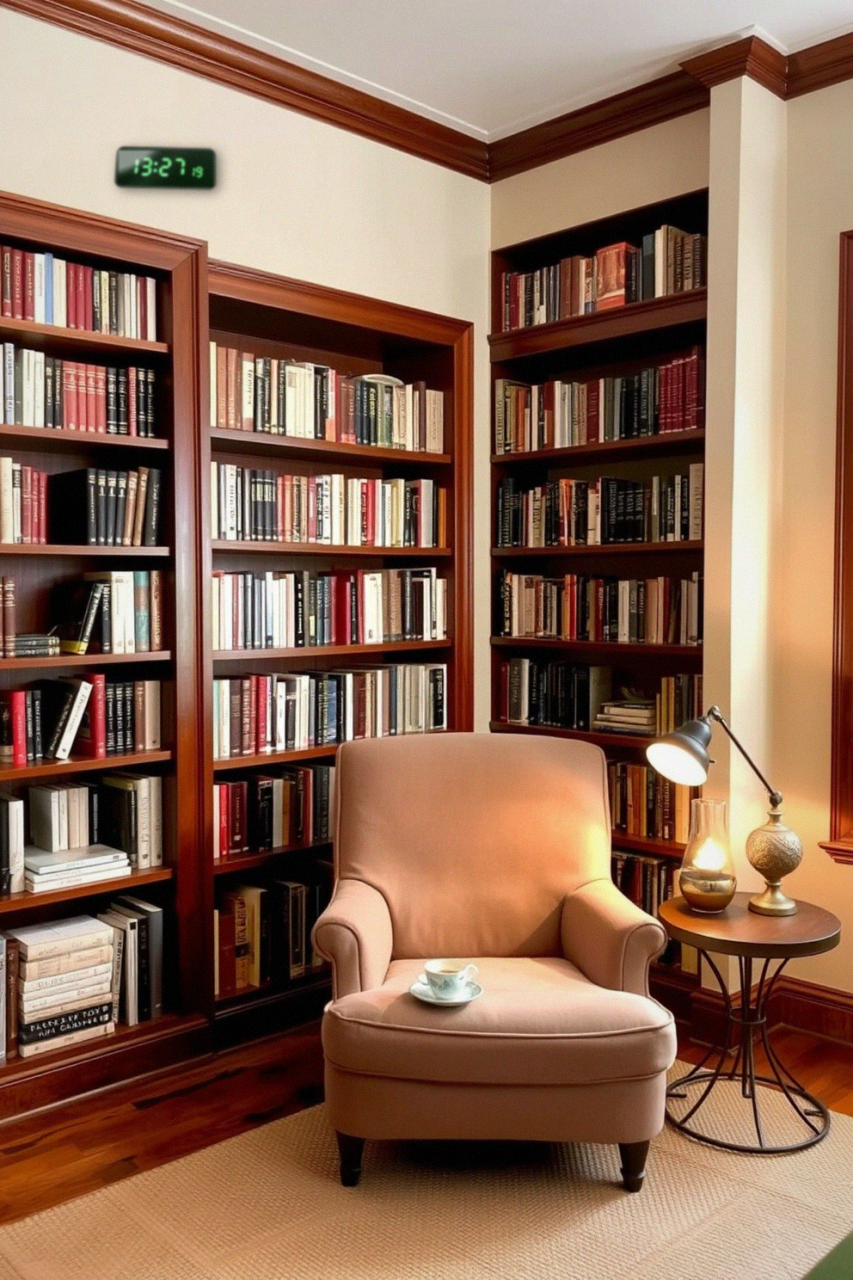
{"hour": 13, "minute": 27}
